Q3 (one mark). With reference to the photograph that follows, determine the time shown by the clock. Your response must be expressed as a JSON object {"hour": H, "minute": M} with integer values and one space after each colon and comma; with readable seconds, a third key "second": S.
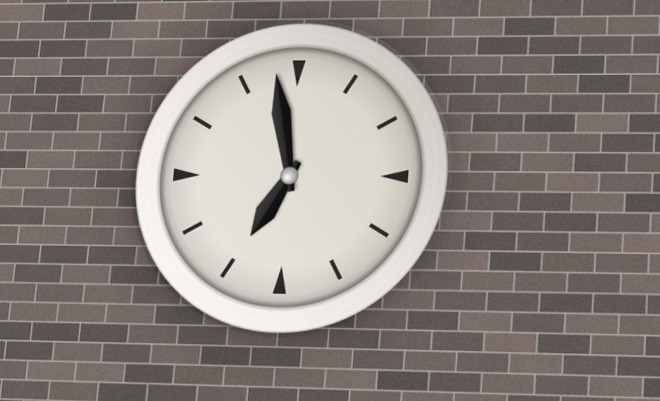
{"hour": 6, "minute": 58}
